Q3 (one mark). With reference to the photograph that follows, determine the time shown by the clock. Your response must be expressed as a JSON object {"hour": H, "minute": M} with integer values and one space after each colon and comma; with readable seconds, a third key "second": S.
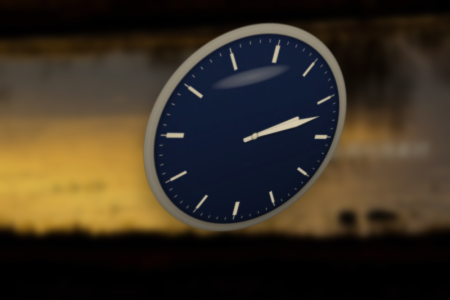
{"hour": 2, "minute": 12}
